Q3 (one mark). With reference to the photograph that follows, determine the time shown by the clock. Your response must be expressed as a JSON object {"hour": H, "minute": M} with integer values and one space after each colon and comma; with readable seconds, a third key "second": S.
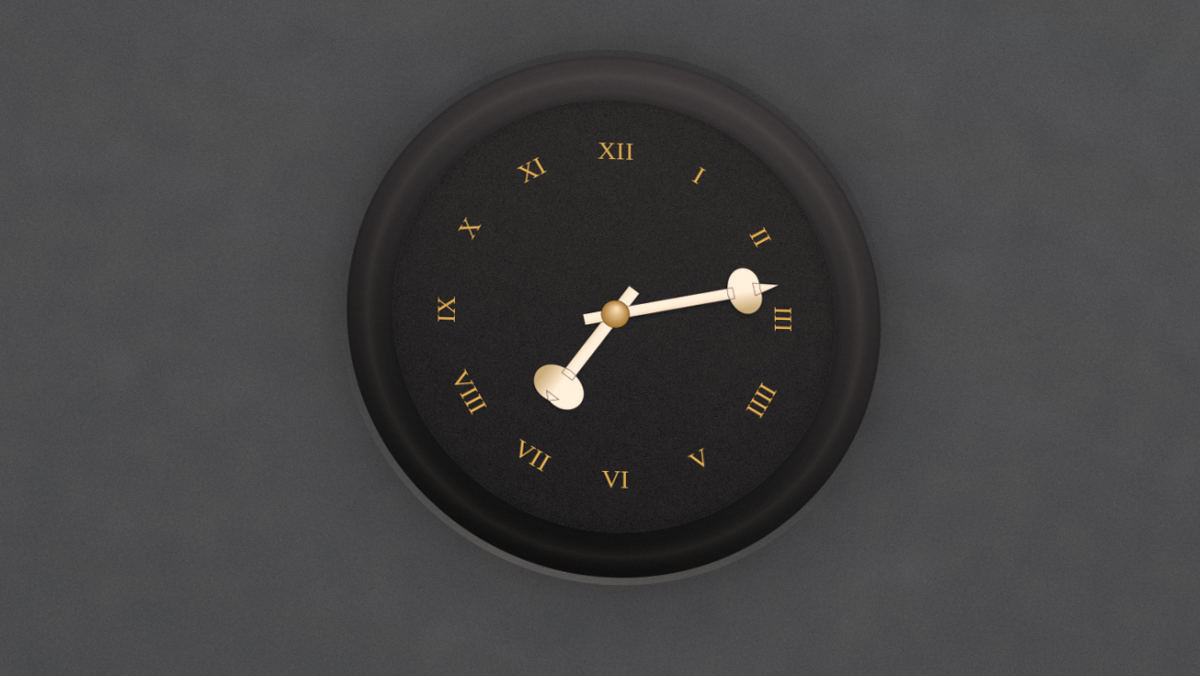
{"hour": 7, "minute": 13}
